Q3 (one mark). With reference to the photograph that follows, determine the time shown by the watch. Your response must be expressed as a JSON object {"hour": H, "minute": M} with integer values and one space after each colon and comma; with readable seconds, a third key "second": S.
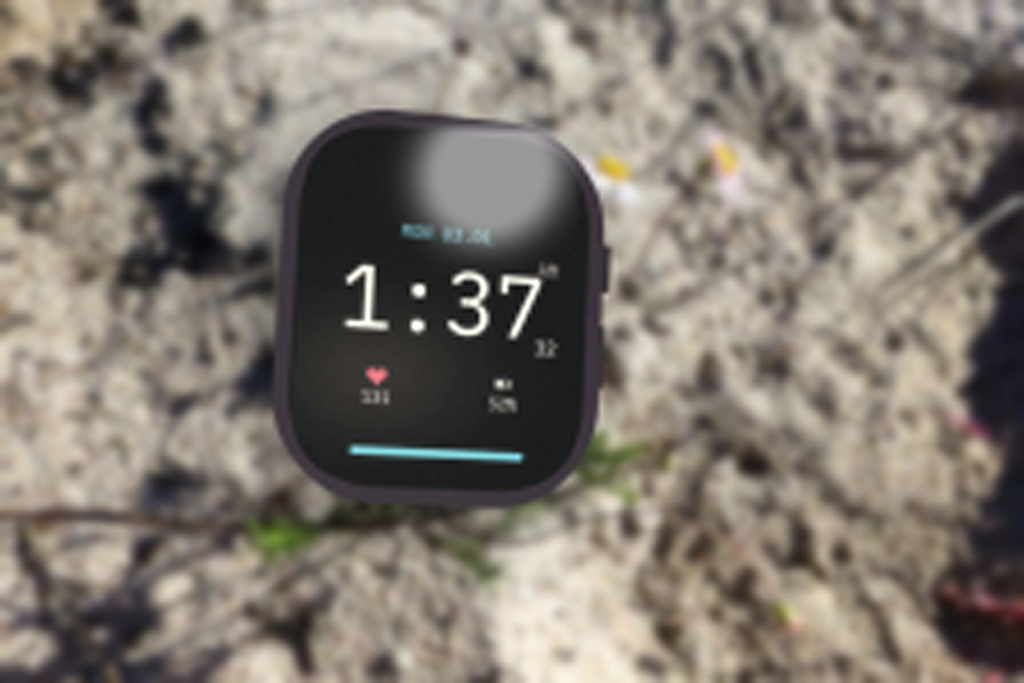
{"hour": 1, "minute": 37}
